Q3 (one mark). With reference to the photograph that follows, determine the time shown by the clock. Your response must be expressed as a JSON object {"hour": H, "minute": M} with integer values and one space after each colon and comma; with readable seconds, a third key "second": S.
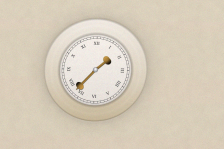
{"hour": 1, "minute": 37}
